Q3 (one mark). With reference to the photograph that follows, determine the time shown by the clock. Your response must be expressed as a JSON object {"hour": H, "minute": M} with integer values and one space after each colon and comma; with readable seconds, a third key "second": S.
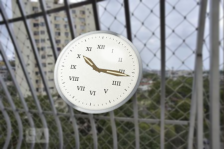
{"hour": 10, "minute": 16}
